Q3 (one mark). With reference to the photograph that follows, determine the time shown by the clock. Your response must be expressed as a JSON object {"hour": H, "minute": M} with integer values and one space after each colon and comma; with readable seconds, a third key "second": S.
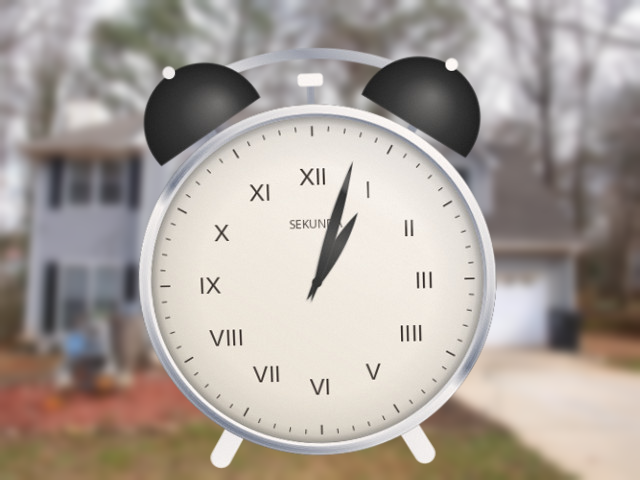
{"hour": 1, "minute": 3}
